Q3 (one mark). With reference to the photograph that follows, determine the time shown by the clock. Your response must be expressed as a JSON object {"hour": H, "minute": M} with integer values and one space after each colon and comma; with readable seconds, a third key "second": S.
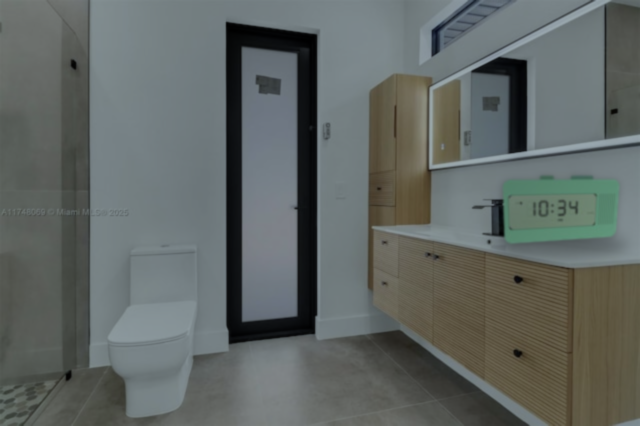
{"hour": 10, "minute": 34}
